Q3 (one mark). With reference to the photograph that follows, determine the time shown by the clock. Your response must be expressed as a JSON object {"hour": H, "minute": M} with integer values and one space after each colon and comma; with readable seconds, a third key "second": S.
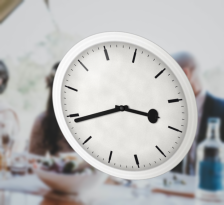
{"hour": 3, "minute": 44}
